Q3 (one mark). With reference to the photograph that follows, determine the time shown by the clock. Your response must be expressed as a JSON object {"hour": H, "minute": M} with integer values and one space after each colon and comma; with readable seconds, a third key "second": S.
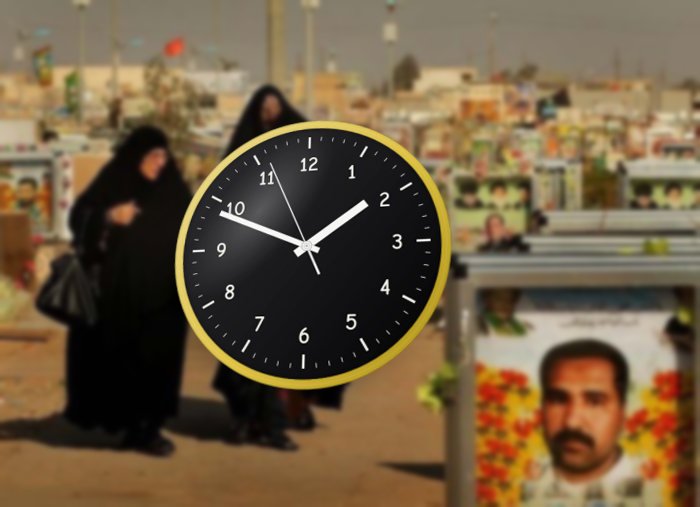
{"hour": 1, "minute": 48, "second": 56}
